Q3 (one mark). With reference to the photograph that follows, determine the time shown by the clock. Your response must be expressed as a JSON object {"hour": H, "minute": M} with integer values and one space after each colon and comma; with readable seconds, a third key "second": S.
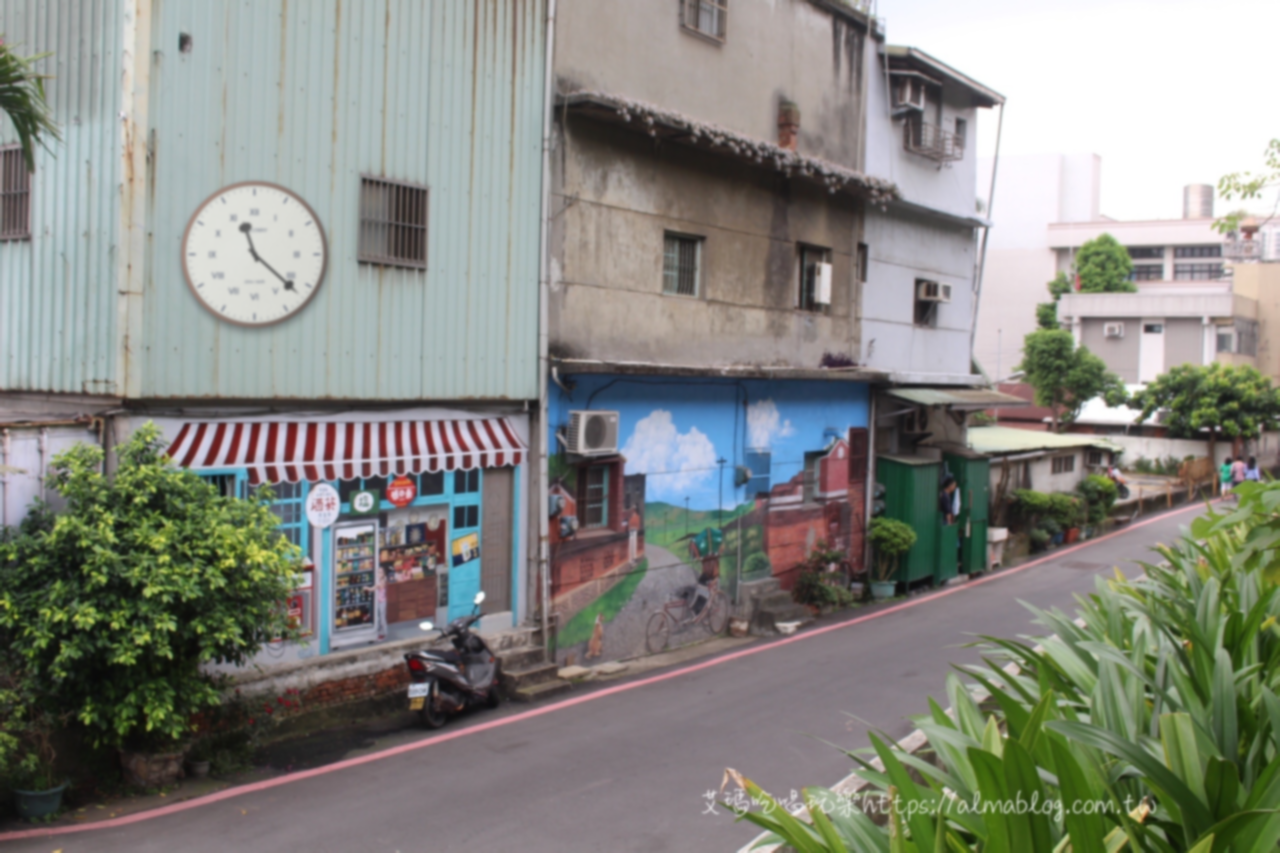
{"hour": 11, "minute": 22}
